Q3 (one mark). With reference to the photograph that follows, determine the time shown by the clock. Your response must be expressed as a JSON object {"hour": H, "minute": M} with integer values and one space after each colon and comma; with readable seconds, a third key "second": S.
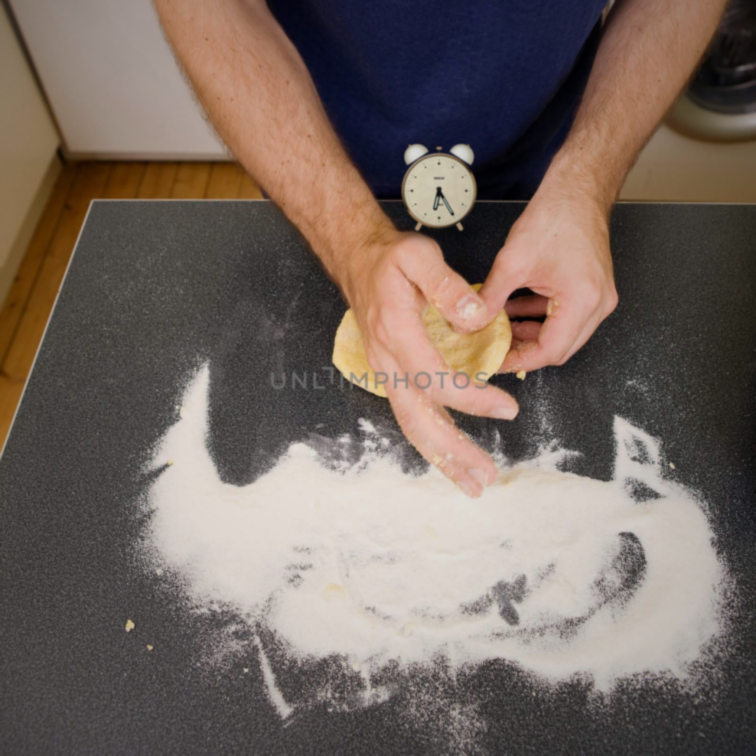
{"hour": 6, "minute": 25}
